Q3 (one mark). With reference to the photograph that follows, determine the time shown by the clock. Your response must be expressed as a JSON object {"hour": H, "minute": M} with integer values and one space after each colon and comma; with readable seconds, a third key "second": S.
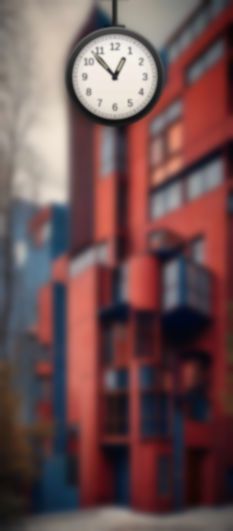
{"hour": 12, "minute": 53}
